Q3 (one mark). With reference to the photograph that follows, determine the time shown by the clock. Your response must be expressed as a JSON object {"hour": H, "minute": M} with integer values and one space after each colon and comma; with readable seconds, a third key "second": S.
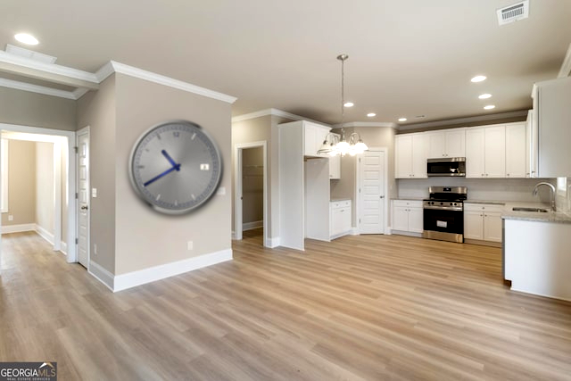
{"hour": 10, "minute": 40}
